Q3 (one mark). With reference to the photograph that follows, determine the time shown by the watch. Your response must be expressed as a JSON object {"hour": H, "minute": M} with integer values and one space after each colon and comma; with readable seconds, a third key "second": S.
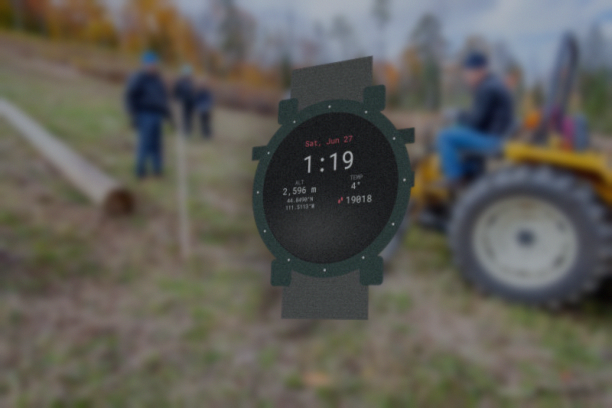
{"hour": 1, "minute": 19}
